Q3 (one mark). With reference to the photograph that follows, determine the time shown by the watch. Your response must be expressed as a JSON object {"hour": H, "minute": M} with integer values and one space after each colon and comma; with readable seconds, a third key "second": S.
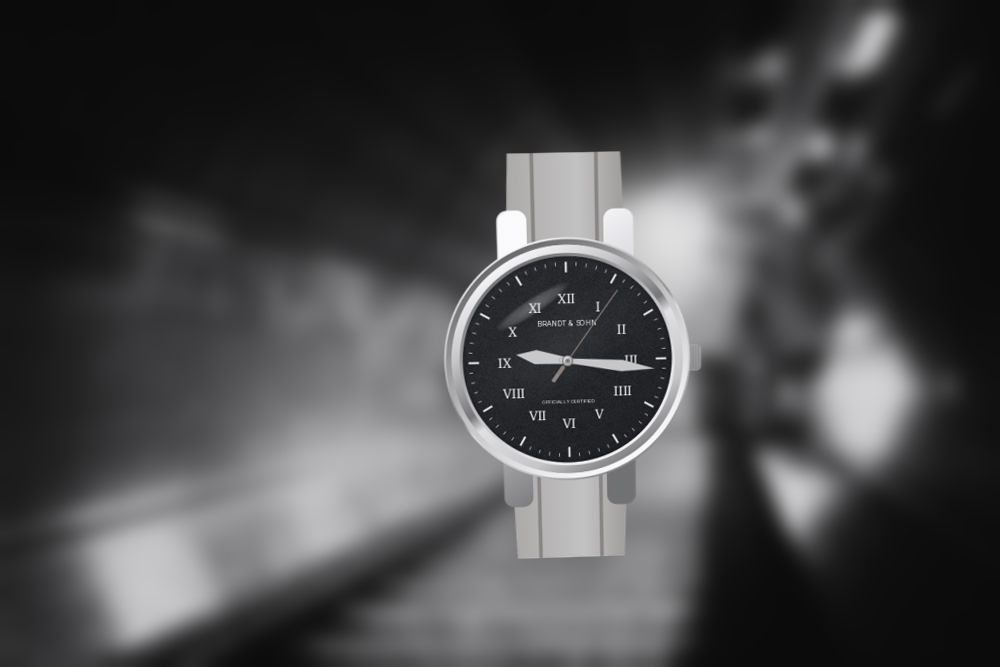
{"hour": 9, "minute": 16, "second": 6}
